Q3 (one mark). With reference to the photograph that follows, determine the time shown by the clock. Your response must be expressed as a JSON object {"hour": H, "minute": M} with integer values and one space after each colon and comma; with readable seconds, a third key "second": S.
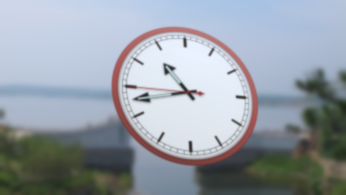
{"hour": 10, "minute": 42, "second": 45}
